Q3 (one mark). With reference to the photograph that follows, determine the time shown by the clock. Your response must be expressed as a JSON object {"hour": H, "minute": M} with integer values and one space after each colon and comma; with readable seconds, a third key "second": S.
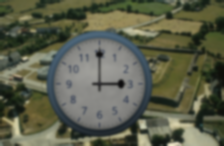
{"hour": 3, "minute": 0}
